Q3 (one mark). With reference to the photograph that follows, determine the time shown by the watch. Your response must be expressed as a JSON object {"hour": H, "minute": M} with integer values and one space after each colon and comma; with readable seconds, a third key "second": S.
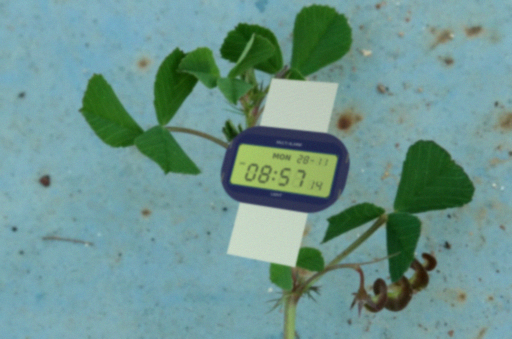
{"hour": 8, "minute": 57}
